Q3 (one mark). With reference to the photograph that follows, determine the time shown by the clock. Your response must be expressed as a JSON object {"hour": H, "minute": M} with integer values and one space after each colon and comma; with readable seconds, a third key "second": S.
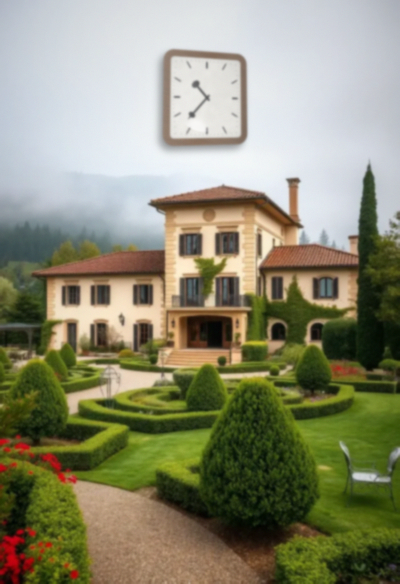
{"hour": 10, "minute": 37}
